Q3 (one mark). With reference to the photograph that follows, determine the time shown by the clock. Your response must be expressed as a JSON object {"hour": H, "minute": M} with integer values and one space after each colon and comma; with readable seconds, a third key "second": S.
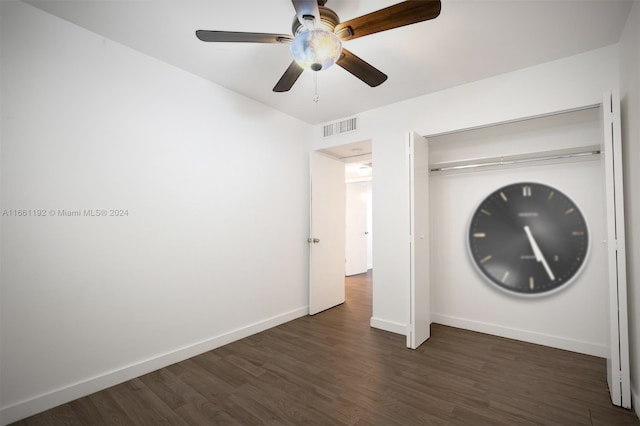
{"hour": 5, "minute": 26}
